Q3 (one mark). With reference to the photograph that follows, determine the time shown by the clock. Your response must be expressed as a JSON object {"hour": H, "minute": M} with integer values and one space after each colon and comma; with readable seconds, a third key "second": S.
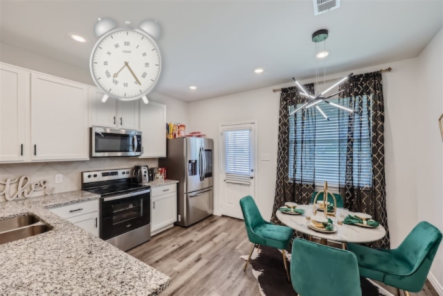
{"hour": 7, "minute": 24}
